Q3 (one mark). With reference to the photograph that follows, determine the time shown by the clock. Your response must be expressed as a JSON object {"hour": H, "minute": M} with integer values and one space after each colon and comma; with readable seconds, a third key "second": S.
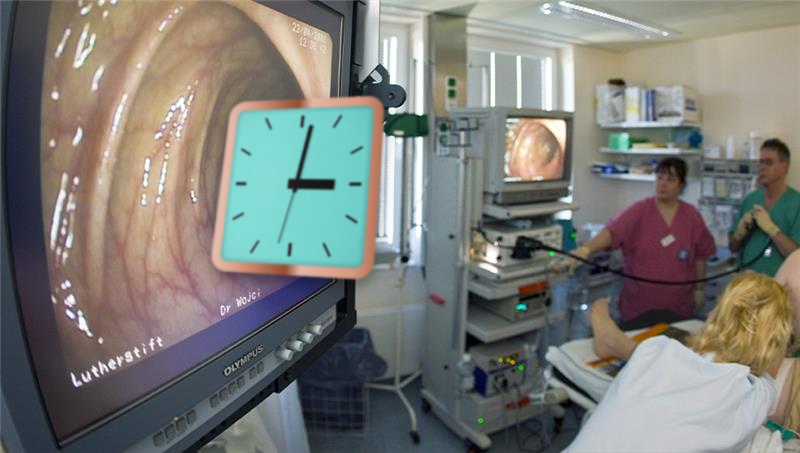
{"hour": 3, "minute": 1, "second": 32}
